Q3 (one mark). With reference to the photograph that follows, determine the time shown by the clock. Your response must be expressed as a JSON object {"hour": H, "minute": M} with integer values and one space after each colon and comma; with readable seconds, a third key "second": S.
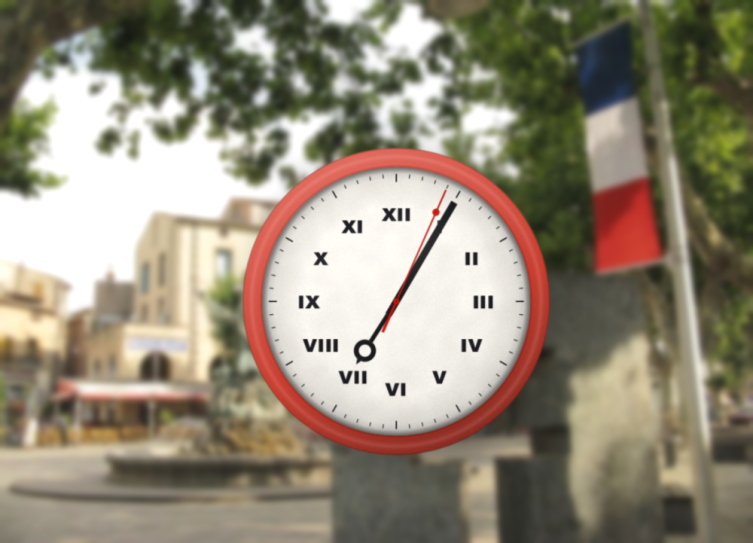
{"hour": 7, "minute": 5, "second": 4}
